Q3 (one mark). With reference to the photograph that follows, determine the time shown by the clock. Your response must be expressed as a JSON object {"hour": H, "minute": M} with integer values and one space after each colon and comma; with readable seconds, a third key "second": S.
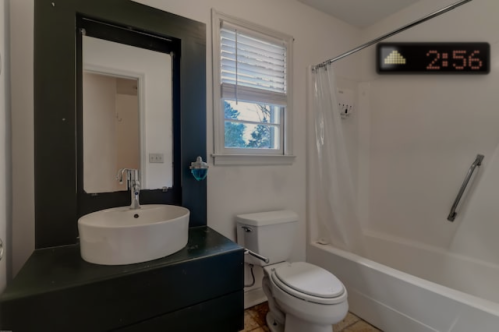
{"hour": 2, "minute": 56}
